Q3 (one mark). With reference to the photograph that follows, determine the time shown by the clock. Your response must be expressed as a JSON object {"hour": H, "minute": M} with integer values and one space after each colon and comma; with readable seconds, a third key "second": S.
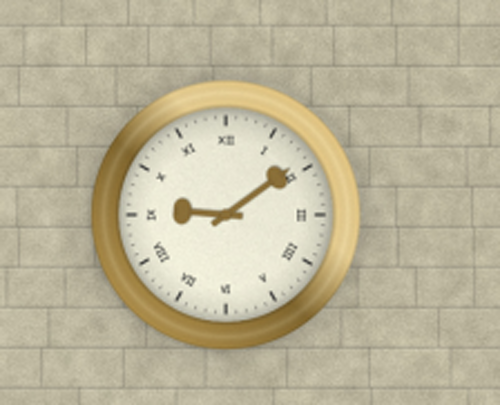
{"hour": 9, "minute": 9}
